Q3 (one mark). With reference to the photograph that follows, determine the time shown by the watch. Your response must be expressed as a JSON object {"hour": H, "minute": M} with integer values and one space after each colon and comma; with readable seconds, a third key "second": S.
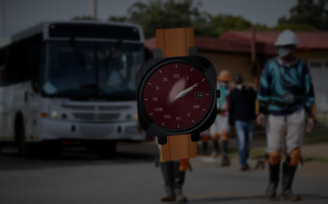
{"hour": 2, "minute": 10}
